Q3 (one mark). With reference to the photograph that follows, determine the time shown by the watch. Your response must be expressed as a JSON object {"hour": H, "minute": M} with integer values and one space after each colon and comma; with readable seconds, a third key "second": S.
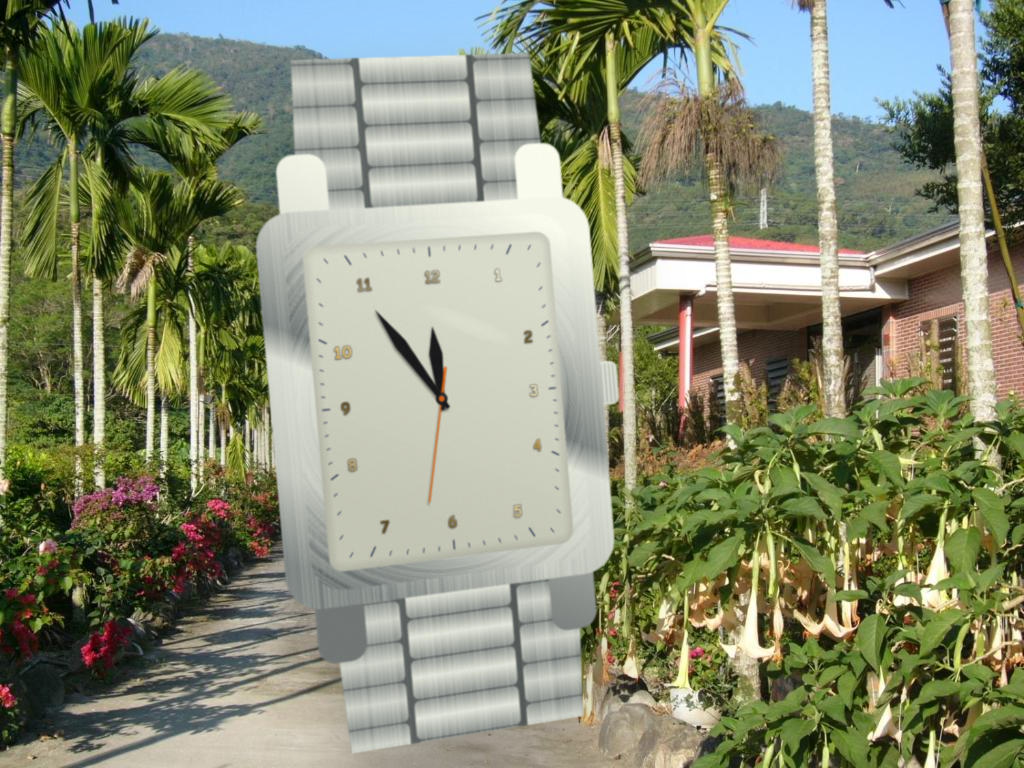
{"hour": 11, "minute": 54, "second": 32}
